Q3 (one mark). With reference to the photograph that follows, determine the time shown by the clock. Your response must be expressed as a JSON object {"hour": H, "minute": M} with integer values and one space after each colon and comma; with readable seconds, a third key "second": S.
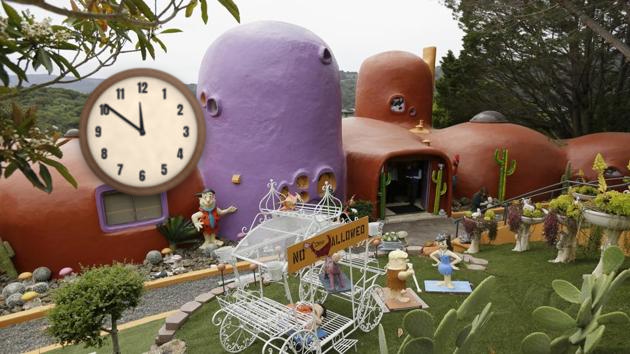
{"hour": 11, "minute": 51}
